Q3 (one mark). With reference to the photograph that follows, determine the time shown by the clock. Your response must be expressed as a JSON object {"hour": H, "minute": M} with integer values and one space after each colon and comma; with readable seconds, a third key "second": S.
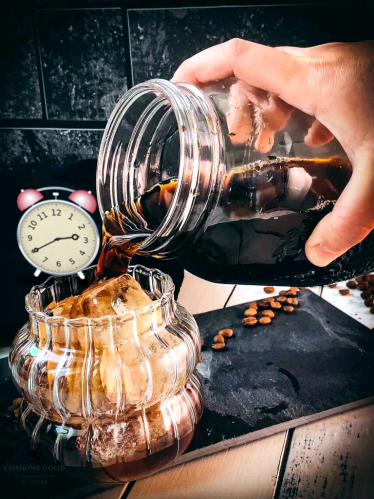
{"hour": 2, "minute": 40}
